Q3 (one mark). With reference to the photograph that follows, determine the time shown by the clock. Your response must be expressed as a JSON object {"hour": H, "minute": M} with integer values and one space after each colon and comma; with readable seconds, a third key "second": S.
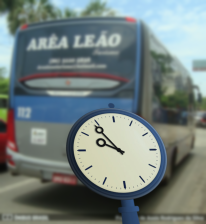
{"hour": 9, "minute": 54}
